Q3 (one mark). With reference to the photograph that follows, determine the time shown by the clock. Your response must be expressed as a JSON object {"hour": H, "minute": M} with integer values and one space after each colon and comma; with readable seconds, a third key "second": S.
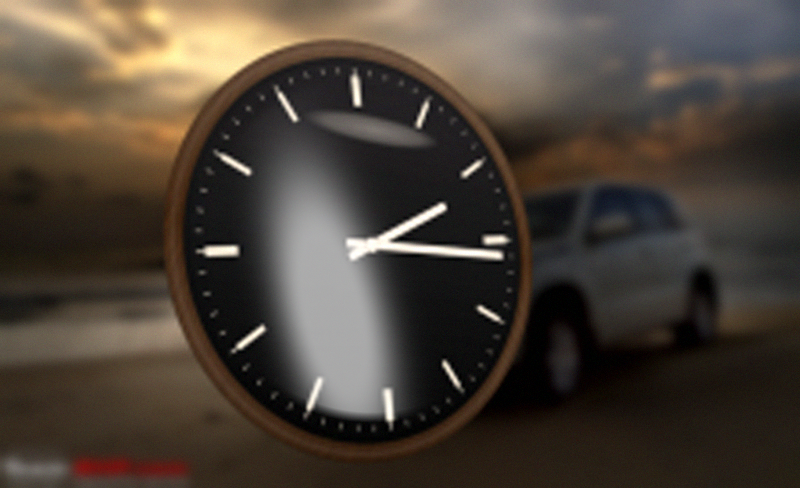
{"hour": 2, "minute": 16}
